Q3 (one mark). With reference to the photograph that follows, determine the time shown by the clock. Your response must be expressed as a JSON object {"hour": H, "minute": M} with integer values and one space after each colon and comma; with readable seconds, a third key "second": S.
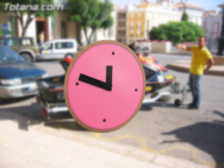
{"hour": 11, "minute": 47}
